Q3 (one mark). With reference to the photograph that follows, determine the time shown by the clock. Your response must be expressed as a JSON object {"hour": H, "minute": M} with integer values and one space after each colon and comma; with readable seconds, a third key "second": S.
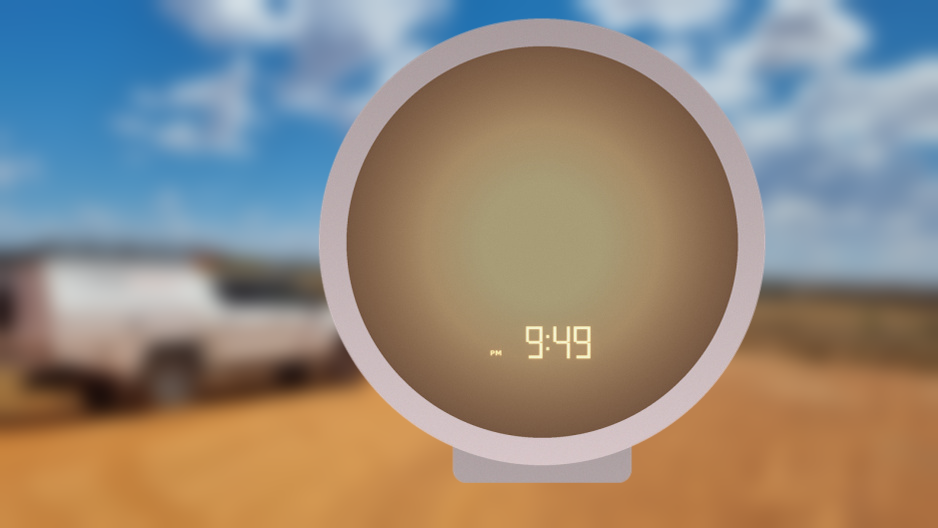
{"hour": 9, "minute": 49}
